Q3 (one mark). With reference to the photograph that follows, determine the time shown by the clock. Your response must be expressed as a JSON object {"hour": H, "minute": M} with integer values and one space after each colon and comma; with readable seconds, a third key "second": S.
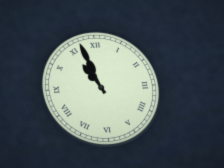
{"hour": 10, "minute": 57}
